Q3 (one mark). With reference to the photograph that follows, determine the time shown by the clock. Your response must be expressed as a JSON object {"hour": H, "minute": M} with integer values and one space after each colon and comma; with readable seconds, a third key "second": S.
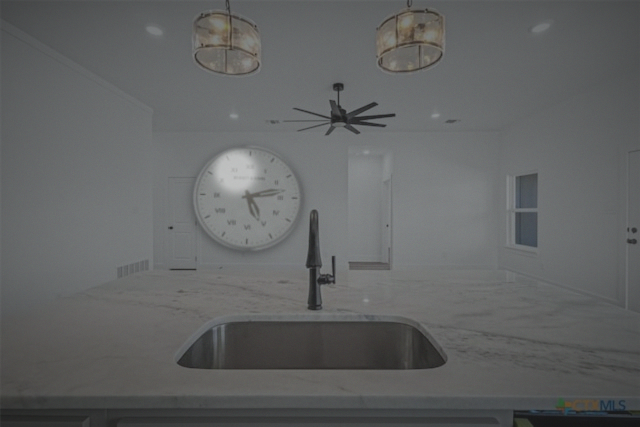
{"hour": 5, "minute": 13}
